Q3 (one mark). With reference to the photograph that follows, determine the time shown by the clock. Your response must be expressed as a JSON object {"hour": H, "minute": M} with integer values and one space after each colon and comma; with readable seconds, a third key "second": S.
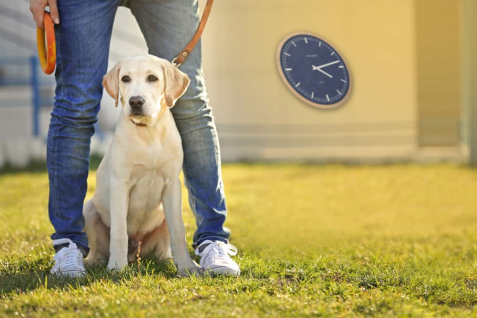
{"hour": 4, "minute": 13}
